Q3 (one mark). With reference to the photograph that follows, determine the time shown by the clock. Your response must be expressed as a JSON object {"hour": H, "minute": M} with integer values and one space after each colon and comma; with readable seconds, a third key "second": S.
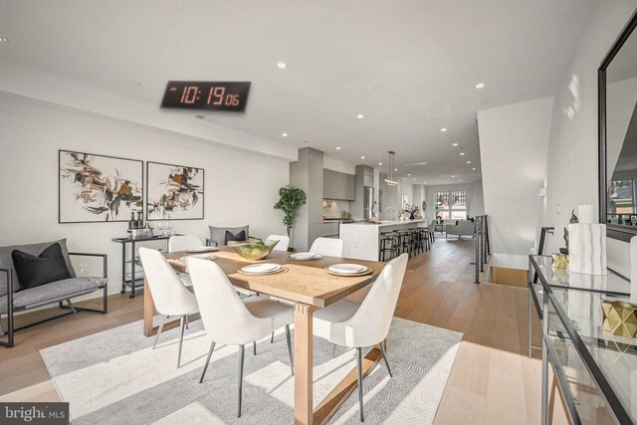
{"hour": 10, "minute": 19, "second": 6}
